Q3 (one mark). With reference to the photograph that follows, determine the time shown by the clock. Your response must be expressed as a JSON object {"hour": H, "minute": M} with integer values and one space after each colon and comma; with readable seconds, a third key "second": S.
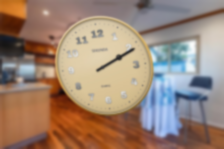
{"hour": 2, "minute": 11}
